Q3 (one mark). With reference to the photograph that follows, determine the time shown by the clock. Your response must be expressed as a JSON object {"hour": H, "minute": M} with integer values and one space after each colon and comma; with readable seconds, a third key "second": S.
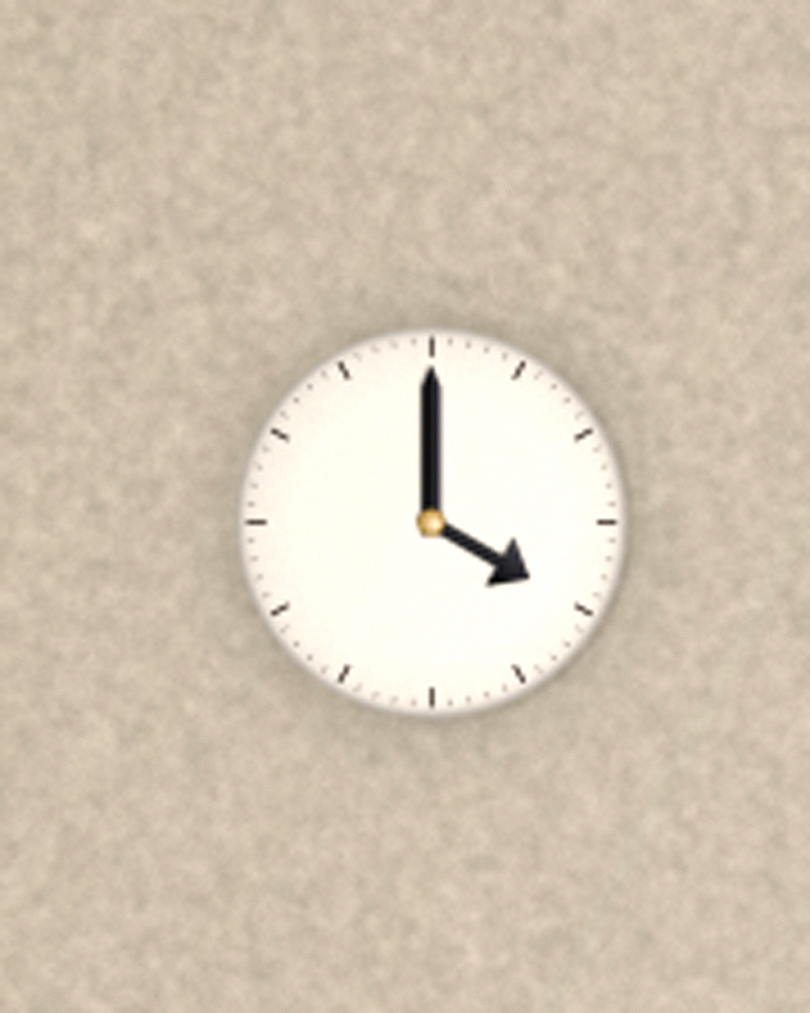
{"hour": 4, "minute": 0}
